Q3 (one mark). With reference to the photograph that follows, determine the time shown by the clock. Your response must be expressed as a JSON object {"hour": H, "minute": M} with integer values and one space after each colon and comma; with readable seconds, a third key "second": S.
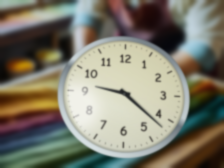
{"hour": 9, "minute": 22}
